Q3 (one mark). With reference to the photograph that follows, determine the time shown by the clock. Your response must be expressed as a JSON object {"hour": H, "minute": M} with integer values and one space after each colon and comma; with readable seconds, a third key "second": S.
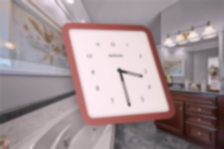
{"hour": 3, "minute": 30}
